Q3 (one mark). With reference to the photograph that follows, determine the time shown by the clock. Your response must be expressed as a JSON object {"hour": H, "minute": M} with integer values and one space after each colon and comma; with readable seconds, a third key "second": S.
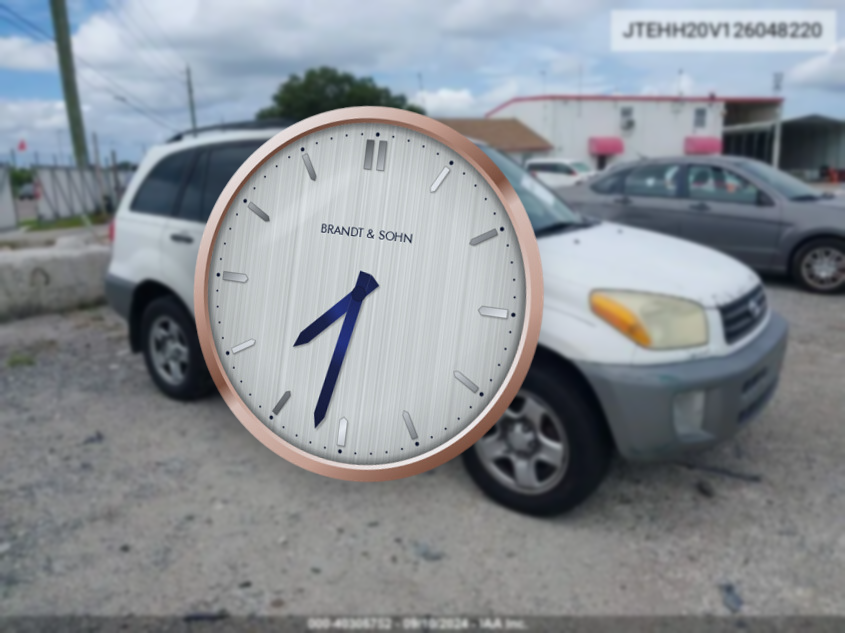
{"hour": 7, "minute": 32}
